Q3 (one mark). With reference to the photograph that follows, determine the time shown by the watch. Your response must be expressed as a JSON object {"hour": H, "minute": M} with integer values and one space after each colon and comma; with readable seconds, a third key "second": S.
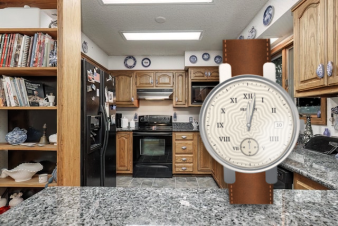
{"hour": 12, "minute": 2}
